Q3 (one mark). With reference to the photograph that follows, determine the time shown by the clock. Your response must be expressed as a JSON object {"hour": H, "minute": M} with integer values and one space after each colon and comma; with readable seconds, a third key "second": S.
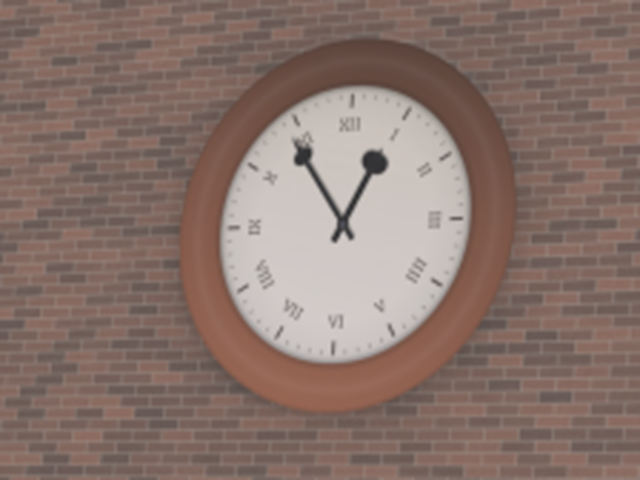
{"hour": 12, "minute": 54}
